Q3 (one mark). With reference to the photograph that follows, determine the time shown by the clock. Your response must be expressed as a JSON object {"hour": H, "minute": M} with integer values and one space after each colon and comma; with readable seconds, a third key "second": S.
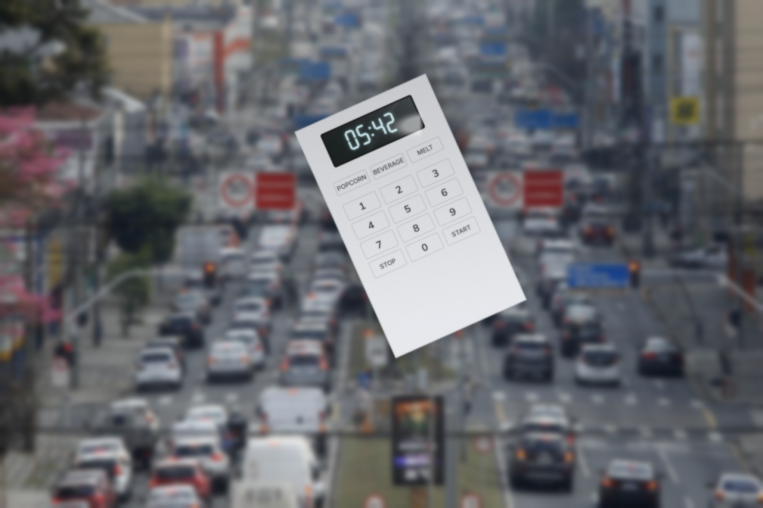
{"hour": 5, "minute": 42}
